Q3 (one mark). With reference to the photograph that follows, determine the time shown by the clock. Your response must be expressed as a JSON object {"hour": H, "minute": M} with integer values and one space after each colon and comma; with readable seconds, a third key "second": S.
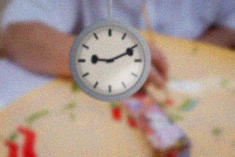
{"hour": 9, "minute": 11}
